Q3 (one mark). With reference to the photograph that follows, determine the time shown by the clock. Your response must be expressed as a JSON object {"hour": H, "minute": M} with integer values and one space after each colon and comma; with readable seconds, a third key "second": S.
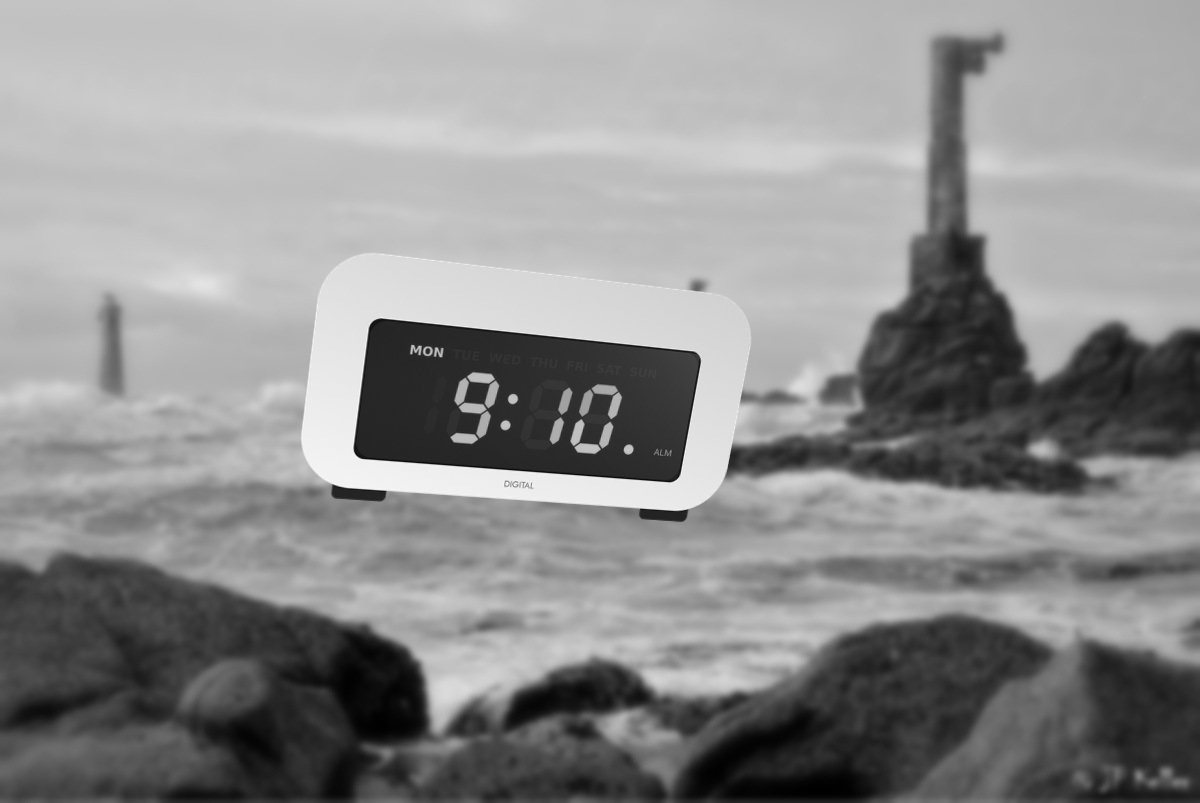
{"hour": 9, "minute": 10}
